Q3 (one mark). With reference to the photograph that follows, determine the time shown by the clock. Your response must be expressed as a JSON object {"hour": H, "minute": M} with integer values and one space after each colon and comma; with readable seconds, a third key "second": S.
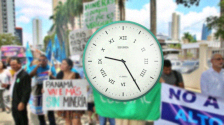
{"hour": 9, "minute": 25}
